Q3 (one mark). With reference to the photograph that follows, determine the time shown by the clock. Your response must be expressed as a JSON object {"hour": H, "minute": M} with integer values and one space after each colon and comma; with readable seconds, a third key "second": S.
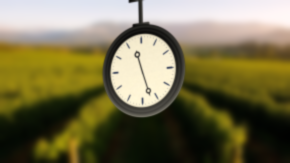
{"hour": 11, "minute": 27}
